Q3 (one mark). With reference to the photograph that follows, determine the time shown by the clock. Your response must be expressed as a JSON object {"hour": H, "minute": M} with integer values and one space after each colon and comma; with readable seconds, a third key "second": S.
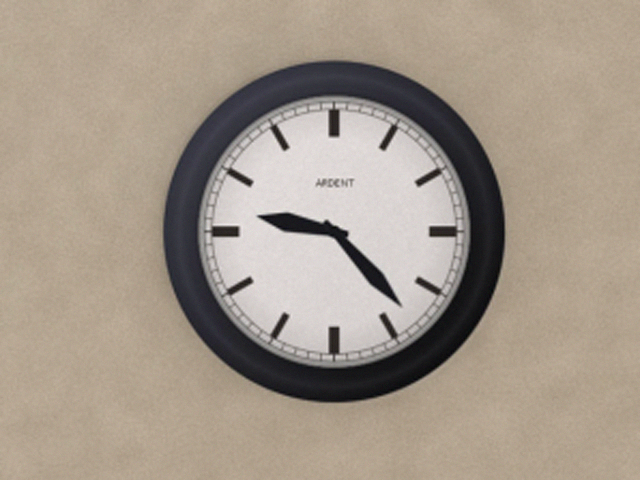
{"hour": 9, "minute": 23}
